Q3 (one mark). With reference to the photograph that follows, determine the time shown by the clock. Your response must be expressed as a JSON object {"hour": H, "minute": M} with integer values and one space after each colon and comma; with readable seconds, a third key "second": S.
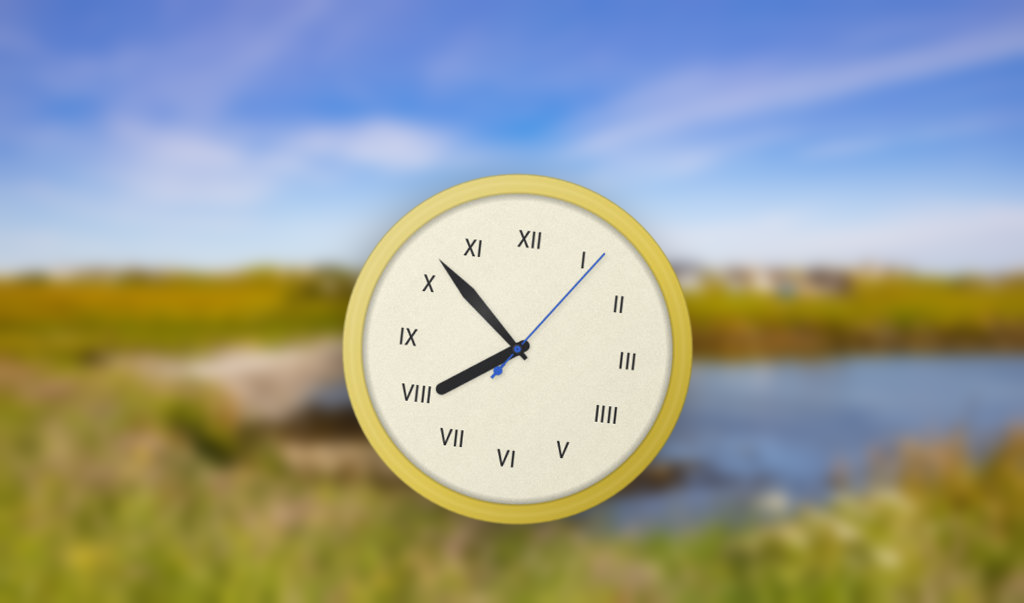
{"hour": 7, "minute": 52, "second": 6}
